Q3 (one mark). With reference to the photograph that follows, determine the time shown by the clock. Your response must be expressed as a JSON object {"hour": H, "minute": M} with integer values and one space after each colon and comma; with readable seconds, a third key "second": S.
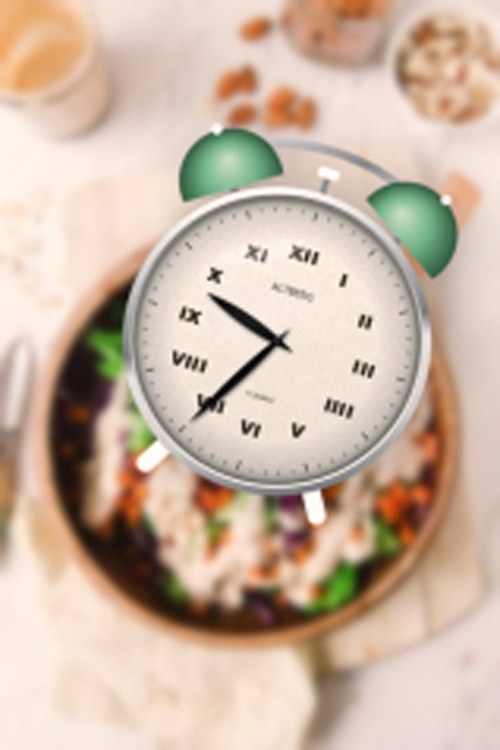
{"hour": 9, "minute": 35}
